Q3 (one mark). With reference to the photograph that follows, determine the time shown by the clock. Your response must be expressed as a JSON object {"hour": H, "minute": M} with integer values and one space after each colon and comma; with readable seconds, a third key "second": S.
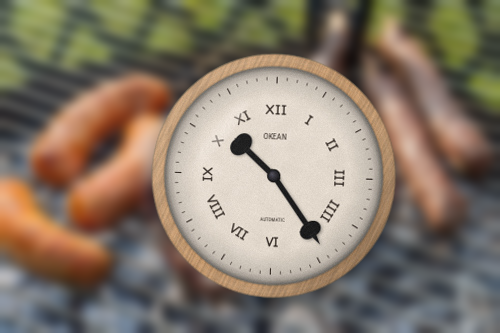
{"hour": 10, "minute": 24}
